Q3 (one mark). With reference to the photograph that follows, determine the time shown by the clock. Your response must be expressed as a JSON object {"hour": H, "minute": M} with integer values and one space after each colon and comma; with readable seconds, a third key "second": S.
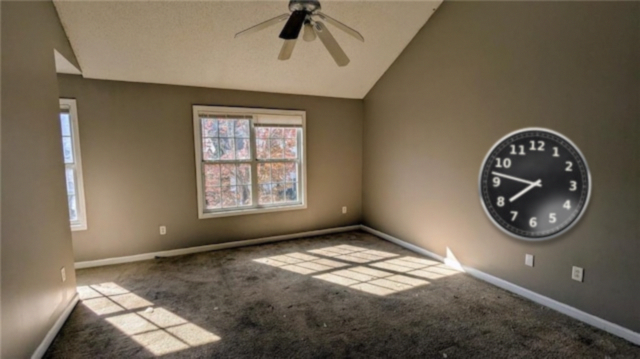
{"hour": 7, "minute": 47}
